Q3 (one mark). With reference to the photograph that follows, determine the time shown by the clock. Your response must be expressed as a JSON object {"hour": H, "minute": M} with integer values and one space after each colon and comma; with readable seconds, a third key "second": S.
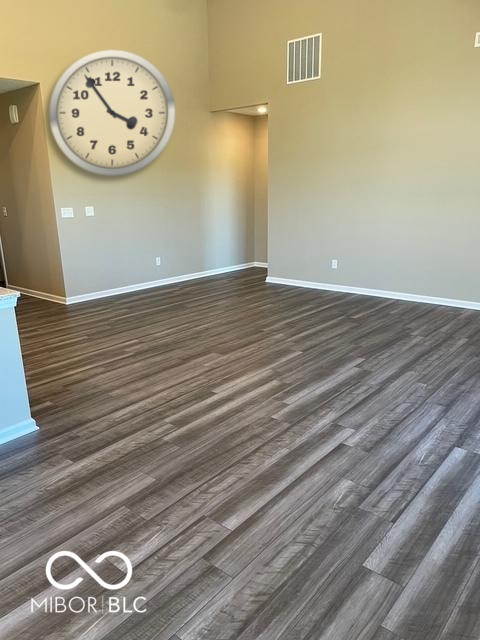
{"hour": 3, "minute": 54}
